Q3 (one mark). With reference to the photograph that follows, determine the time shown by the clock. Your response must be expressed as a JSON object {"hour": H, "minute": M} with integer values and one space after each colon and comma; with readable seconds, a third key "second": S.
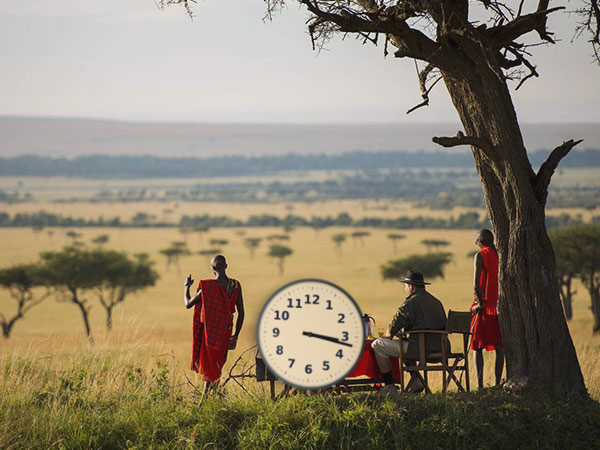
{"hour": 3, "minute": 17}
